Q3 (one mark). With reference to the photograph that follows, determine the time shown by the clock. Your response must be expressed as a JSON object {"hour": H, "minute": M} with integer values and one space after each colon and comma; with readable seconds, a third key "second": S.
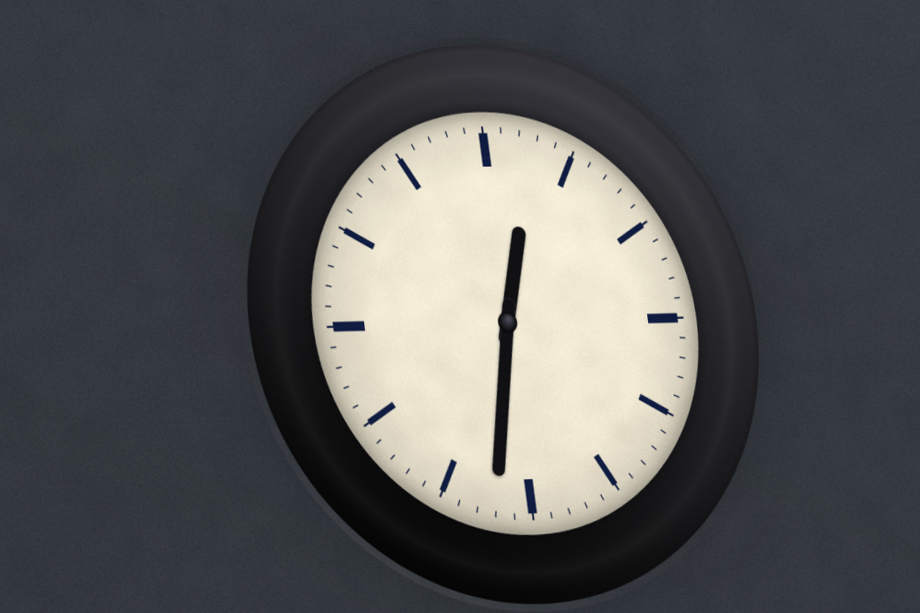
{"hour": 12, "minute": 32}
